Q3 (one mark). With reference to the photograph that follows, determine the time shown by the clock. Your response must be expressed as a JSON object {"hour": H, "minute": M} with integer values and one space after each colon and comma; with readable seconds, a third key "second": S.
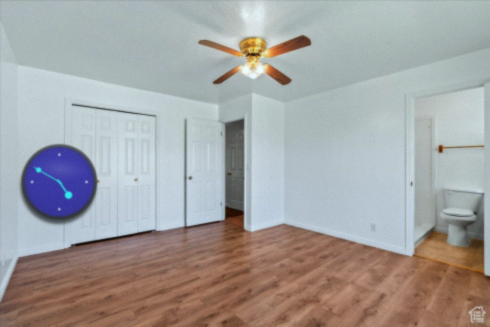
{"hour": 4, "minute": 50}
